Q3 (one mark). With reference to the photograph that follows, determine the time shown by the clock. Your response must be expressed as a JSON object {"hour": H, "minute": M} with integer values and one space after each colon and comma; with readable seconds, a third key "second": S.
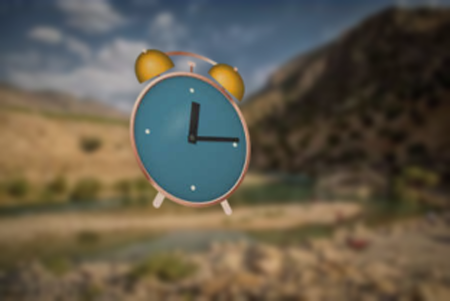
{"hour": 12, "minute": 14}
